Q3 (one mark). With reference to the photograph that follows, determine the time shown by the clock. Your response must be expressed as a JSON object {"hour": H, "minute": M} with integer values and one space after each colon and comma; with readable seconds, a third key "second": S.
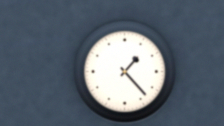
{"hour": 1, "minute": 23}
